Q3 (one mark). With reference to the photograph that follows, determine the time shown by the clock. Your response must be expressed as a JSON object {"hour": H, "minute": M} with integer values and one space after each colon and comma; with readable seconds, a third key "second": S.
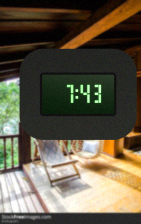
{"hour": 7, "minute": 43}
